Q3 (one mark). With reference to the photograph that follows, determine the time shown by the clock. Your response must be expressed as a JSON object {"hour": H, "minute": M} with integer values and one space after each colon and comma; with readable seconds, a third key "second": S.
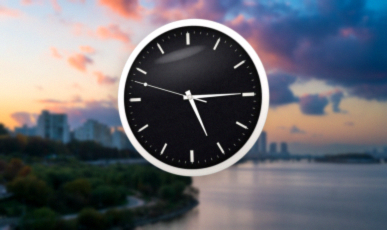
{"hour": 5, "minute": 14, "second": 48}
